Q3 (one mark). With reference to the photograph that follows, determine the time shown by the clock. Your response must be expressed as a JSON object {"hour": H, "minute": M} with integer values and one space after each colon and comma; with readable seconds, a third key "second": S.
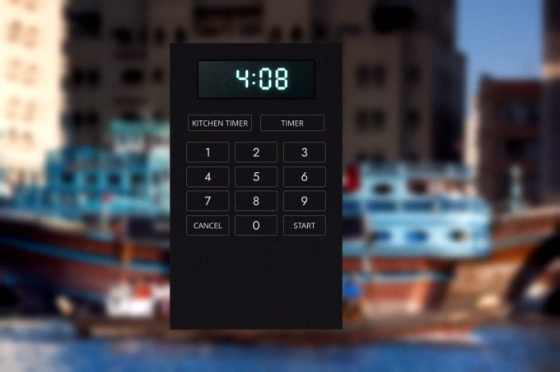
{"hour": 4, "minute": 8}
